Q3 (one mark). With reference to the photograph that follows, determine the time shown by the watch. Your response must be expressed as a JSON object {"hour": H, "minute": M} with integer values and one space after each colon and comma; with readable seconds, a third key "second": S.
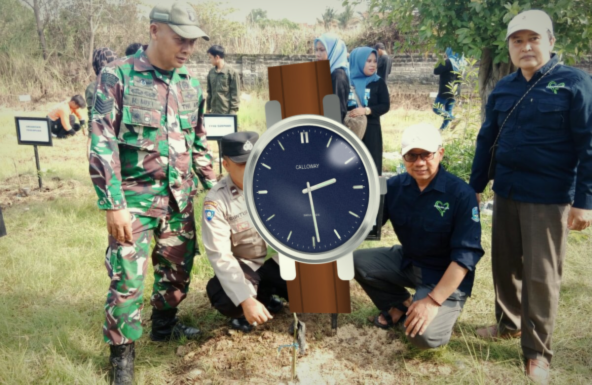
{"hour": 2, "minute": 29}
